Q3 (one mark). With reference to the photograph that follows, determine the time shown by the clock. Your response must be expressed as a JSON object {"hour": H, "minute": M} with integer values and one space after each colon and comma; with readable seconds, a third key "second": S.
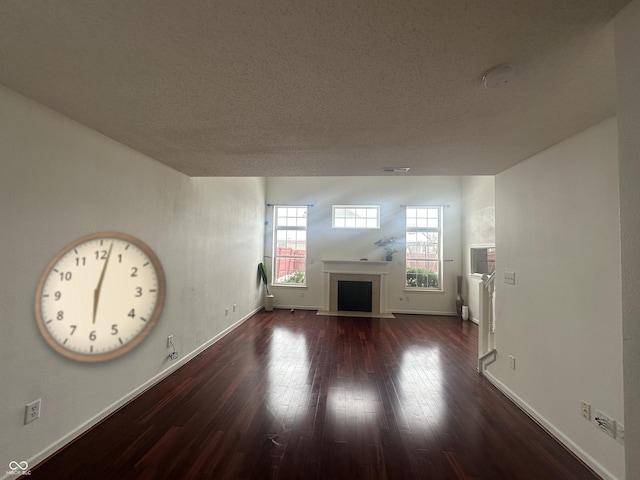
{"hour": 6, "minute": 2}
